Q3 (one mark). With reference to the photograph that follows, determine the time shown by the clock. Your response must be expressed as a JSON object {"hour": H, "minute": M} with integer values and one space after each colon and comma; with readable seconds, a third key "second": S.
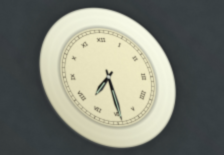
{"hour": 7, "minute": 29}
